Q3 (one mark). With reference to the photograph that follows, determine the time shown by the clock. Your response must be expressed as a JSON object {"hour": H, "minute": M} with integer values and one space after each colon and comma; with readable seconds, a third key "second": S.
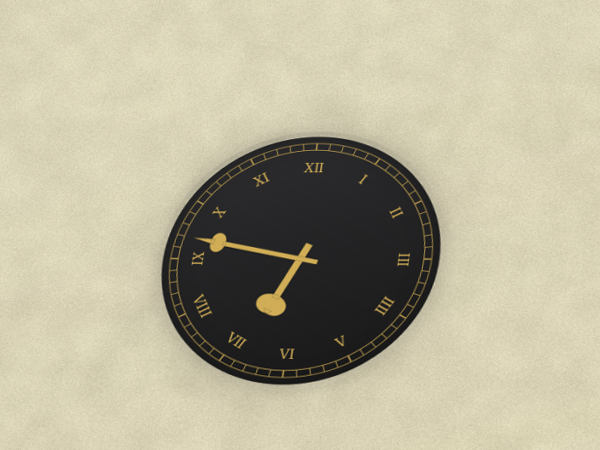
{"hour": 6, "minute": 47}
